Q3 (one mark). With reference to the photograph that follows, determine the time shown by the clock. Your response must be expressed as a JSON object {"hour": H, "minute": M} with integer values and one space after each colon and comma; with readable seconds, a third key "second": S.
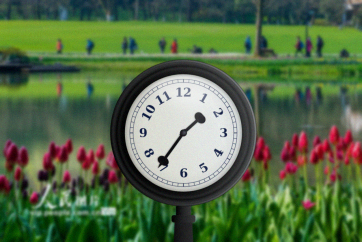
{"hour": 1, "minute": 36}
